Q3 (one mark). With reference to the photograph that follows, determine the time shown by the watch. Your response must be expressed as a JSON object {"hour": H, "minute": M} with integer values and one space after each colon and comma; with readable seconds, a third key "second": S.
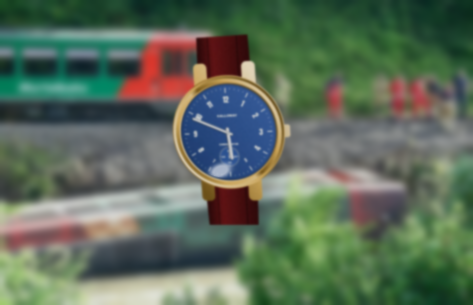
{"hour": 5, "minute": 49}
